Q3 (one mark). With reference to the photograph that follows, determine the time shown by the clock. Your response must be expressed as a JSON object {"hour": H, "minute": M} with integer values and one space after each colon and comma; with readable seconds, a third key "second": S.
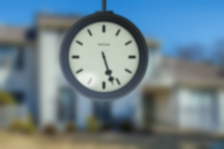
{"hour": 5, "minute": 27}
